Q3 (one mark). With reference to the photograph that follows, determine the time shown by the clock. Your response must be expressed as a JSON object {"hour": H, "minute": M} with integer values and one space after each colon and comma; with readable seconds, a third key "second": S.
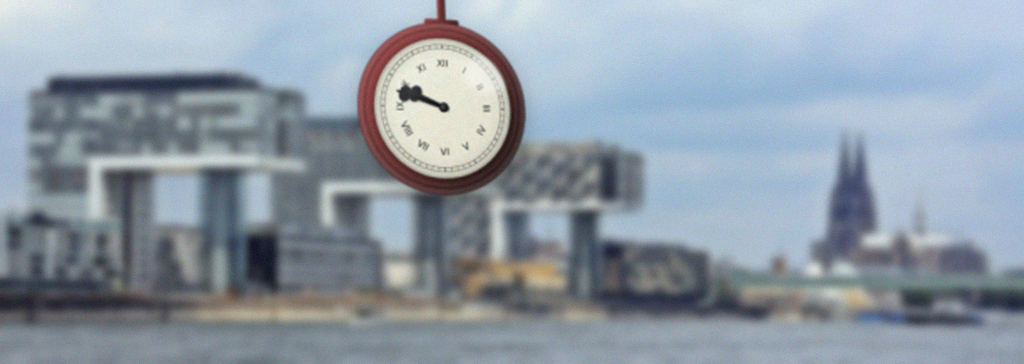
{"hour": 9, "minute": 48}
